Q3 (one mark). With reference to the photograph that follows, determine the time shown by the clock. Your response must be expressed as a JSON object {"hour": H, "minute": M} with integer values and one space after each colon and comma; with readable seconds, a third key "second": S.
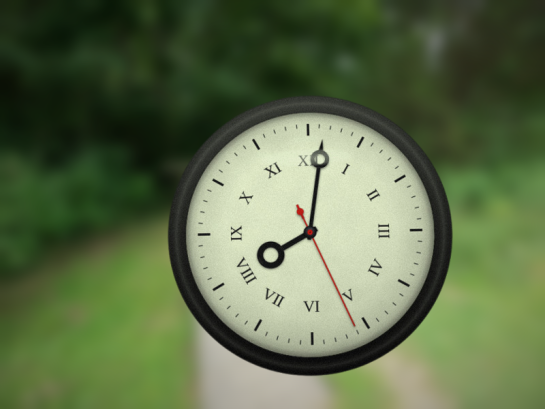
{"hour": 8, "minute": 1, "second": 26}
